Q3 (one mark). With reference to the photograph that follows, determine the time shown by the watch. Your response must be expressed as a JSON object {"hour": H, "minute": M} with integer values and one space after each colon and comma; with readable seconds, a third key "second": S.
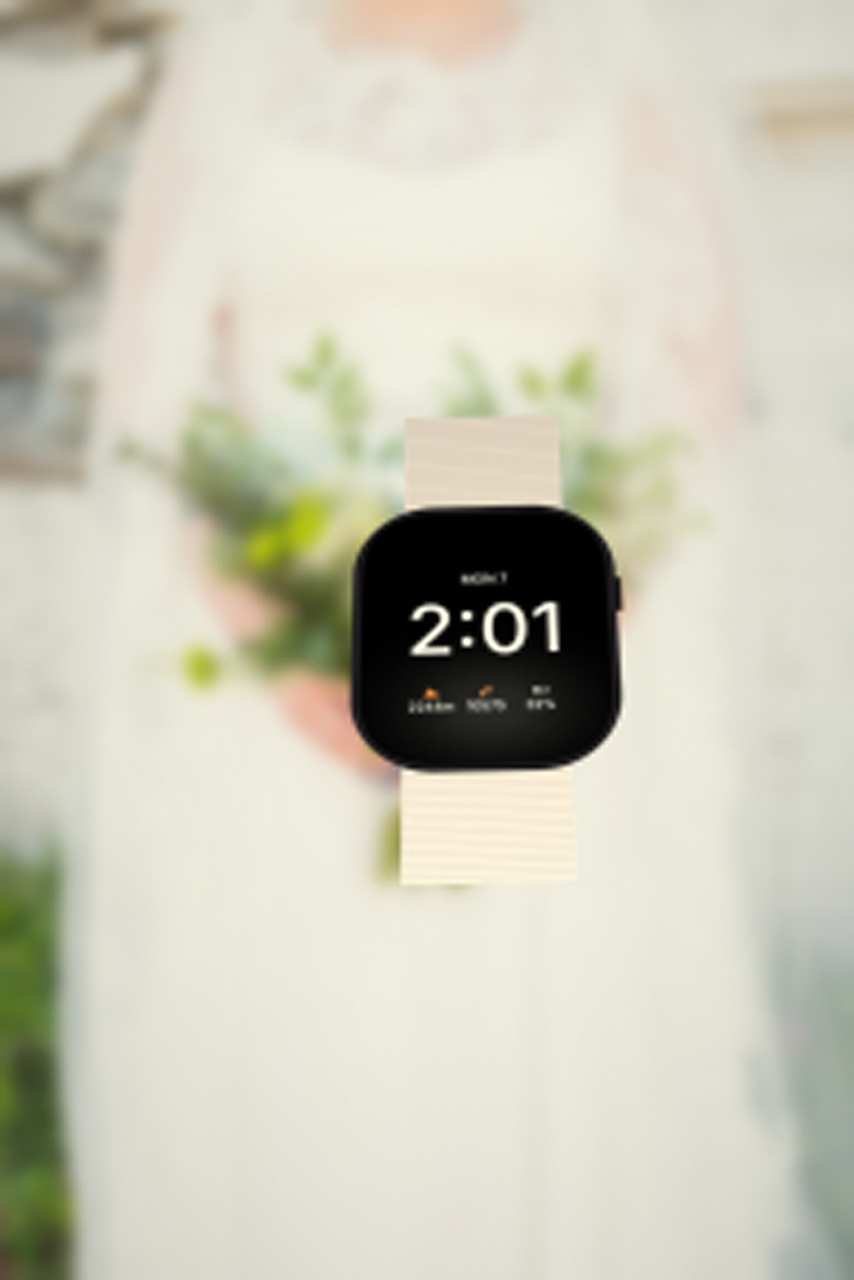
{"hour": 2, "minute": 1}
